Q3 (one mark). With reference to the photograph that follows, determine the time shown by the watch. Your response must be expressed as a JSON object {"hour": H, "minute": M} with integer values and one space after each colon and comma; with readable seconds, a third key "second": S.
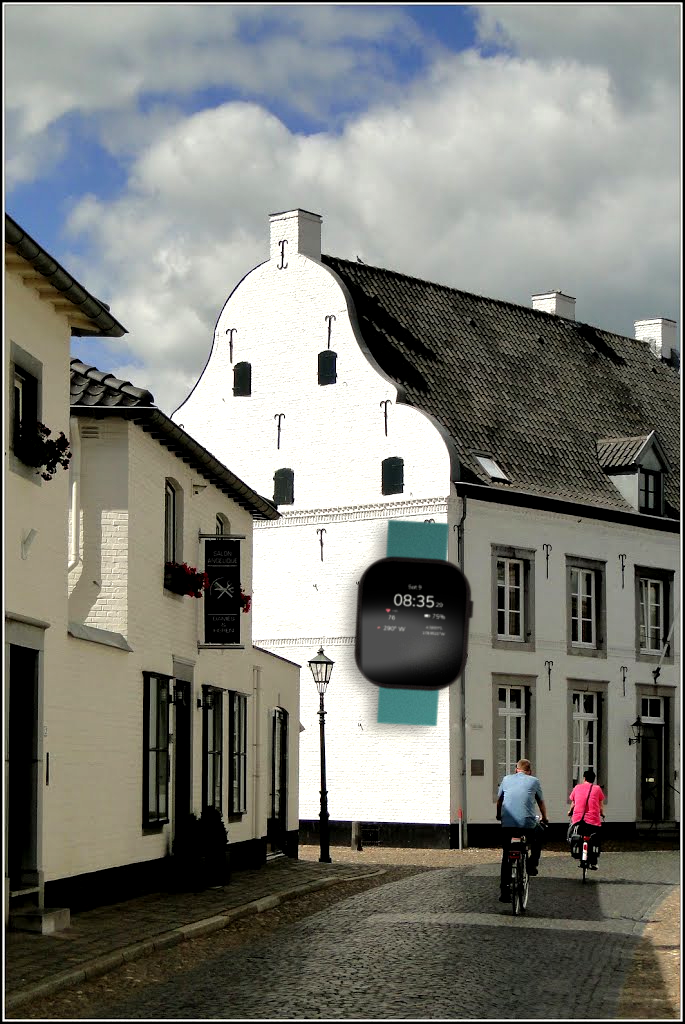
{"hour": 8, "minute": 35}
